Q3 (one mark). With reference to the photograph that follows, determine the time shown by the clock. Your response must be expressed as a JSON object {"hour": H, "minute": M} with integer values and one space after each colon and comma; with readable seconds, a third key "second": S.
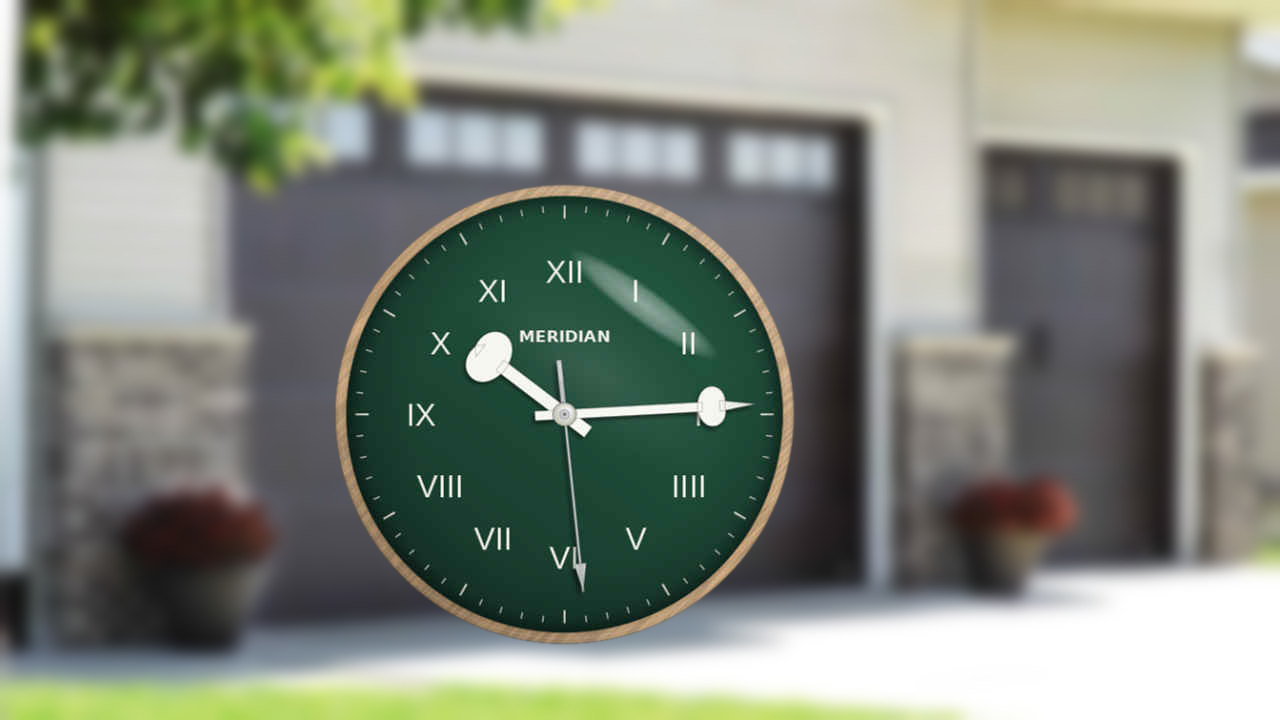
{"hour": 10, "minute": 14, "second": 29}
